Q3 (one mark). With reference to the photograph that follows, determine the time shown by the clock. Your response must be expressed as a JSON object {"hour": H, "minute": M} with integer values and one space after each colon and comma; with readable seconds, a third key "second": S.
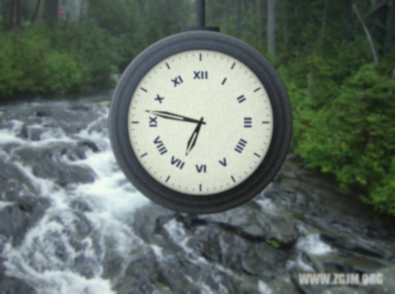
{"hour": 6, "minute": 47}
